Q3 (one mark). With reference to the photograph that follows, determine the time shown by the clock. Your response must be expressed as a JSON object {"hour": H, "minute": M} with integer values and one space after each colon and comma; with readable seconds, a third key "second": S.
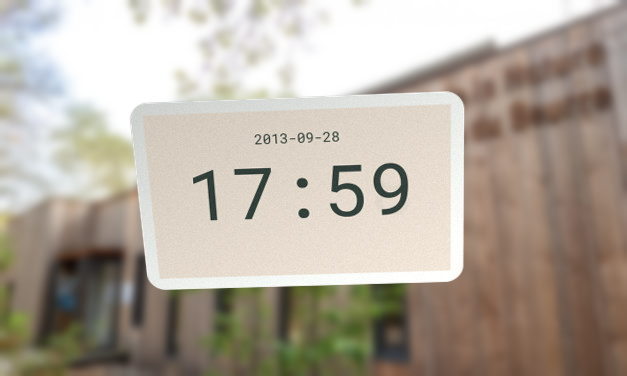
{"hour": 17, "minute": 59}
